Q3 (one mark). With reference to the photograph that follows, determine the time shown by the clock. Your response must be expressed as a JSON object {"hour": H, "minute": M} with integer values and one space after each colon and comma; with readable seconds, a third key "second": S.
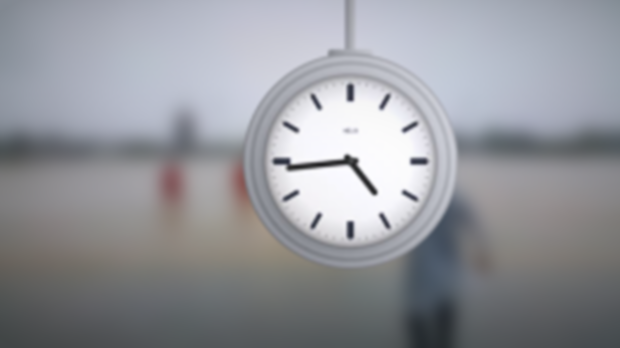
{"hour": 4, "minute": 44}
